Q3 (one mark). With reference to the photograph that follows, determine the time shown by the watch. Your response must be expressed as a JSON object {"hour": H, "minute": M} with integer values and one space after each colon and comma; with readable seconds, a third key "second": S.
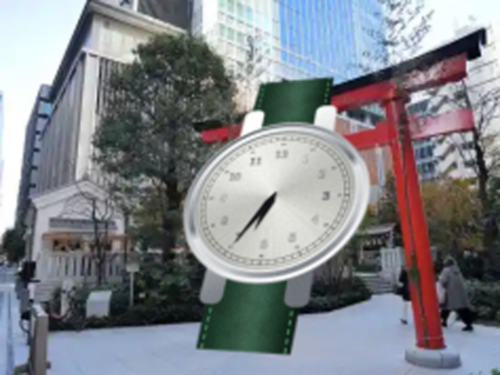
{"hour": 6, "minute": 35}
